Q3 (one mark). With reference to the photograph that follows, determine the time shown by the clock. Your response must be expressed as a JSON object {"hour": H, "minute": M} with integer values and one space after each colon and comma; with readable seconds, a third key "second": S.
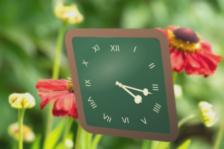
{"hour": 4, "minute": 17}
